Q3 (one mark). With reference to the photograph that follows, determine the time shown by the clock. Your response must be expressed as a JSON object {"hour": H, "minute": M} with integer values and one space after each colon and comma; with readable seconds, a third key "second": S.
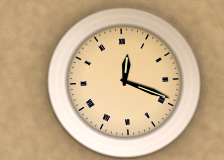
{"hour": 12, "minute": 19}
